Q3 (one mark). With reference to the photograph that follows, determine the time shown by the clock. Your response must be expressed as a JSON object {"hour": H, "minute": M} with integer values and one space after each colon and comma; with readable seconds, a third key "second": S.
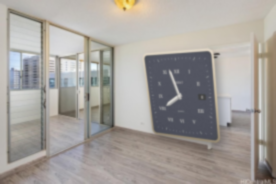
{"hour": 7, "minute": 57}
